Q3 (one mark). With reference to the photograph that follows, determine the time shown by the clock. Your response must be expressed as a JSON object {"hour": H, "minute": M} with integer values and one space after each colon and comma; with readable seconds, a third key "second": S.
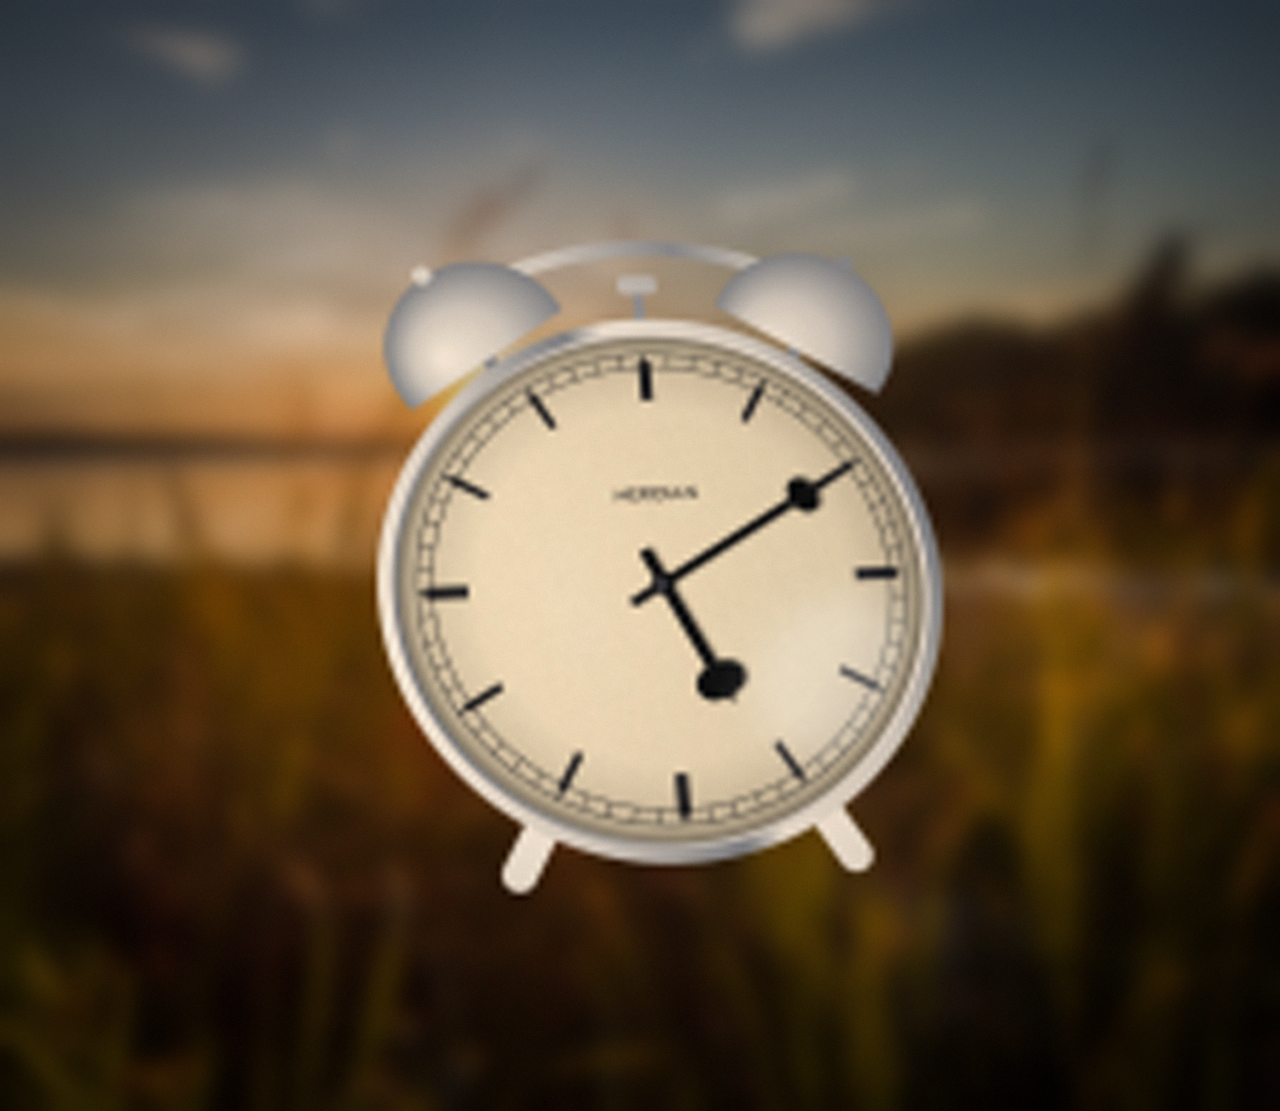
{"hour": 5, "minute": 10}
